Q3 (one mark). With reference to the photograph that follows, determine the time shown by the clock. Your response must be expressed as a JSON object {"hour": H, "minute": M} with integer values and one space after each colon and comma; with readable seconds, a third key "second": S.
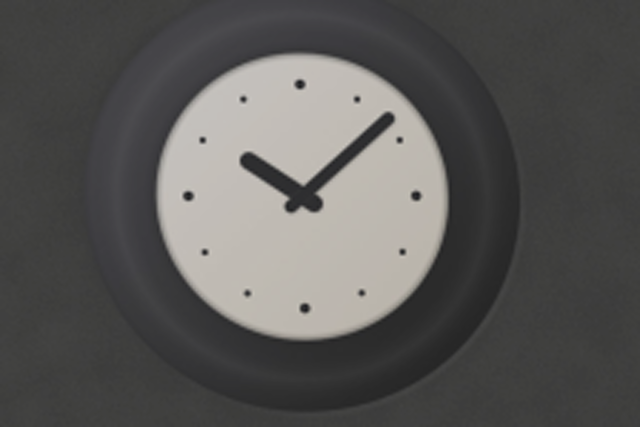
{"hour": 10, "minute": 8}
